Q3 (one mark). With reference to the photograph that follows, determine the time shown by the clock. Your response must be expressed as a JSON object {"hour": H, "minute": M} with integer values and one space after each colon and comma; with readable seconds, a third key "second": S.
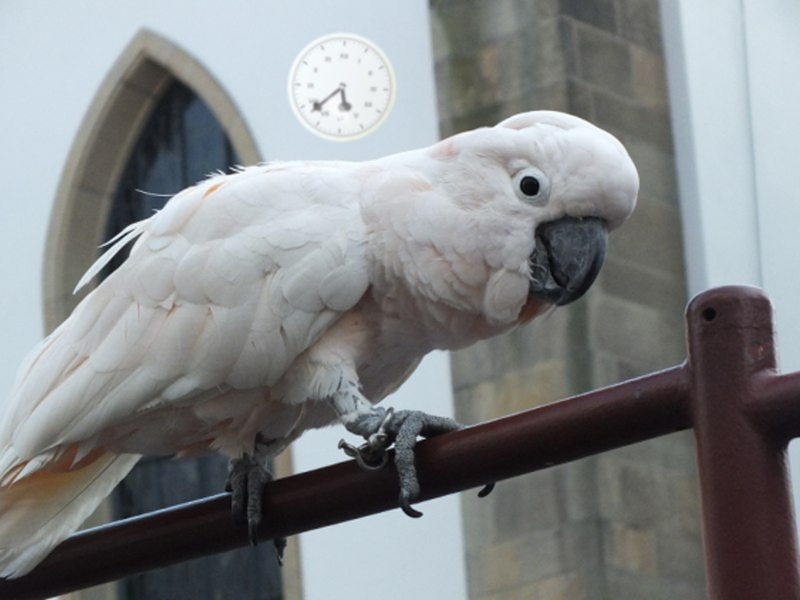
{"hour": 5, "minute": 38}
